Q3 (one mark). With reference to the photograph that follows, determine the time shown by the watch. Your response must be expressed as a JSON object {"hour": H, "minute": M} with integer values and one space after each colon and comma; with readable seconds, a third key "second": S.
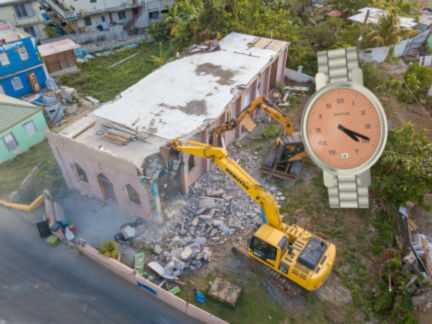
{"hour": 4, "minute": 19}
